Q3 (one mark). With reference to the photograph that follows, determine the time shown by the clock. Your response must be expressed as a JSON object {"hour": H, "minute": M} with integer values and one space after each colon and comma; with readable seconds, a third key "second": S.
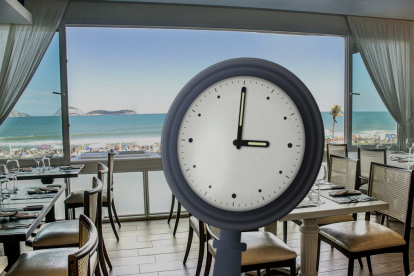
{"hour": 3, "minute": 0}
